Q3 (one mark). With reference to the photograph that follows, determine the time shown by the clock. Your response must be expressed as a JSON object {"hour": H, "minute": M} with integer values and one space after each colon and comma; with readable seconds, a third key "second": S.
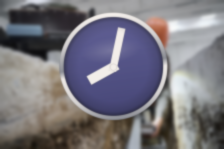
{"hour": 8, "minute": 2}
